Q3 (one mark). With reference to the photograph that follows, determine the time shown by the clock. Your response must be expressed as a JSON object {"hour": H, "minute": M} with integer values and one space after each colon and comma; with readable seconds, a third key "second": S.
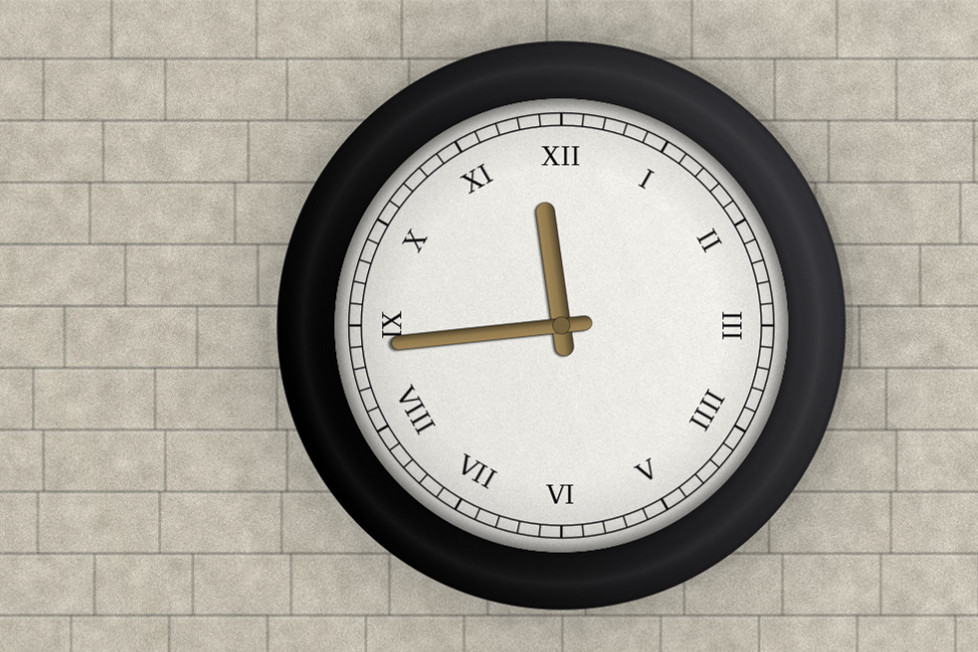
{"hour": 11, "minute": 44}
